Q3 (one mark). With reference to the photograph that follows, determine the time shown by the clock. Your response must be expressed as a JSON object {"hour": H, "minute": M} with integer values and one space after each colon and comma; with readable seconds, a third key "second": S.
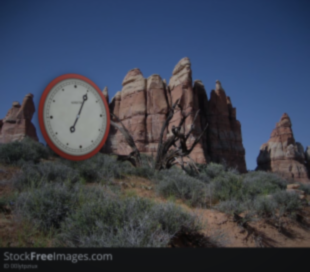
{"hour": 7, "minute": 5}
